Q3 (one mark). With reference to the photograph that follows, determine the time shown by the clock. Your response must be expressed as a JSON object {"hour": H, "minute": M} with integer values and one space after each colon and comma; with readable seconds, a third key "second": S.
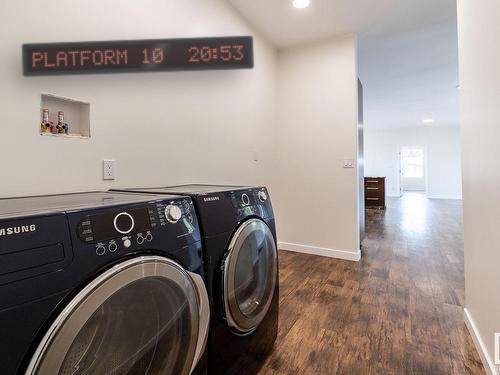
{"hour": 20, "minute": 53}
